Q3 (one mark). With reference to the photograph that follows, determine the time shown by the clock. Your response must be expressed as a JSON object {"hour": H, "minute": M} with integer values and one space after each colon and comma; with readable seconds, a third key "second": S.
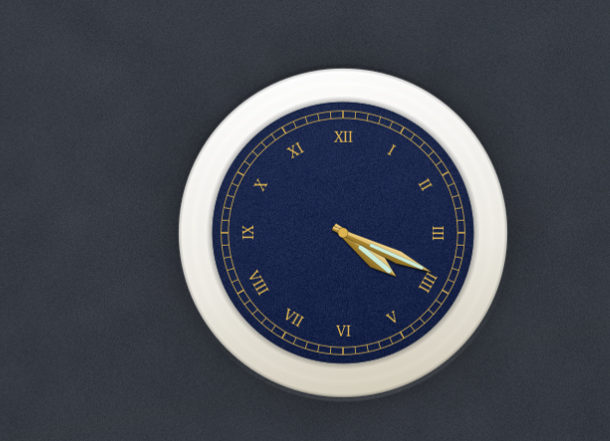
{"hour": 4, "minute": 19}
